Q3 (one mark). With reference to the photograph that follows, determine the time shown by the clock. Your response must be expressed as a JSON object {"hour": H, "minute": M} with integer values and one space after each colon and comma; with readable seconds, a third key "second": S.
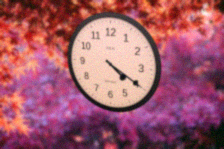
{"hour": 4, "minute": 20}
